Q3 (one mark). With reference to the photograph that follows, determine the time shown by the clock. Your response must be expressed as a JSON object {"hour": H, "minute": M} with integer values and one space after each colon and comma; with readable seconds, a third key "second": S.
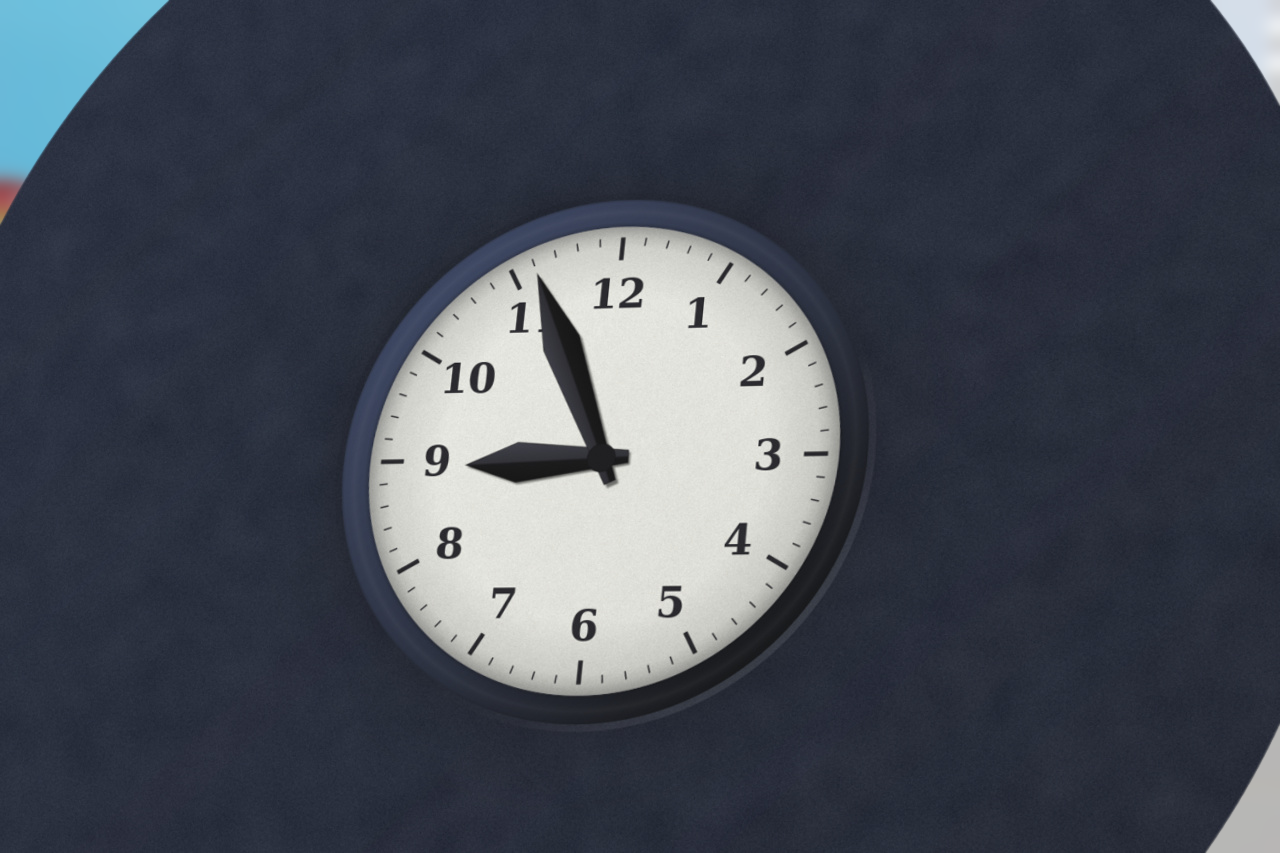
{"hour": 8, "minute": 56}
